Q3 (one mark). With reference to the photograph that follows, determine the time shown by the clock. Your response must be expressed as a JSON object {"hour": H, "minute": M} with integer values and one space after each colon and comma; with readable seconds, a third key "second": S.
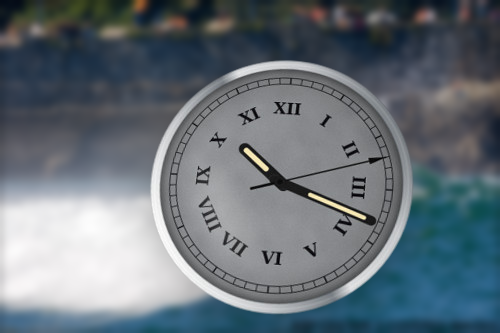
{"hour": 10, "minute": 18, "second": 12}
